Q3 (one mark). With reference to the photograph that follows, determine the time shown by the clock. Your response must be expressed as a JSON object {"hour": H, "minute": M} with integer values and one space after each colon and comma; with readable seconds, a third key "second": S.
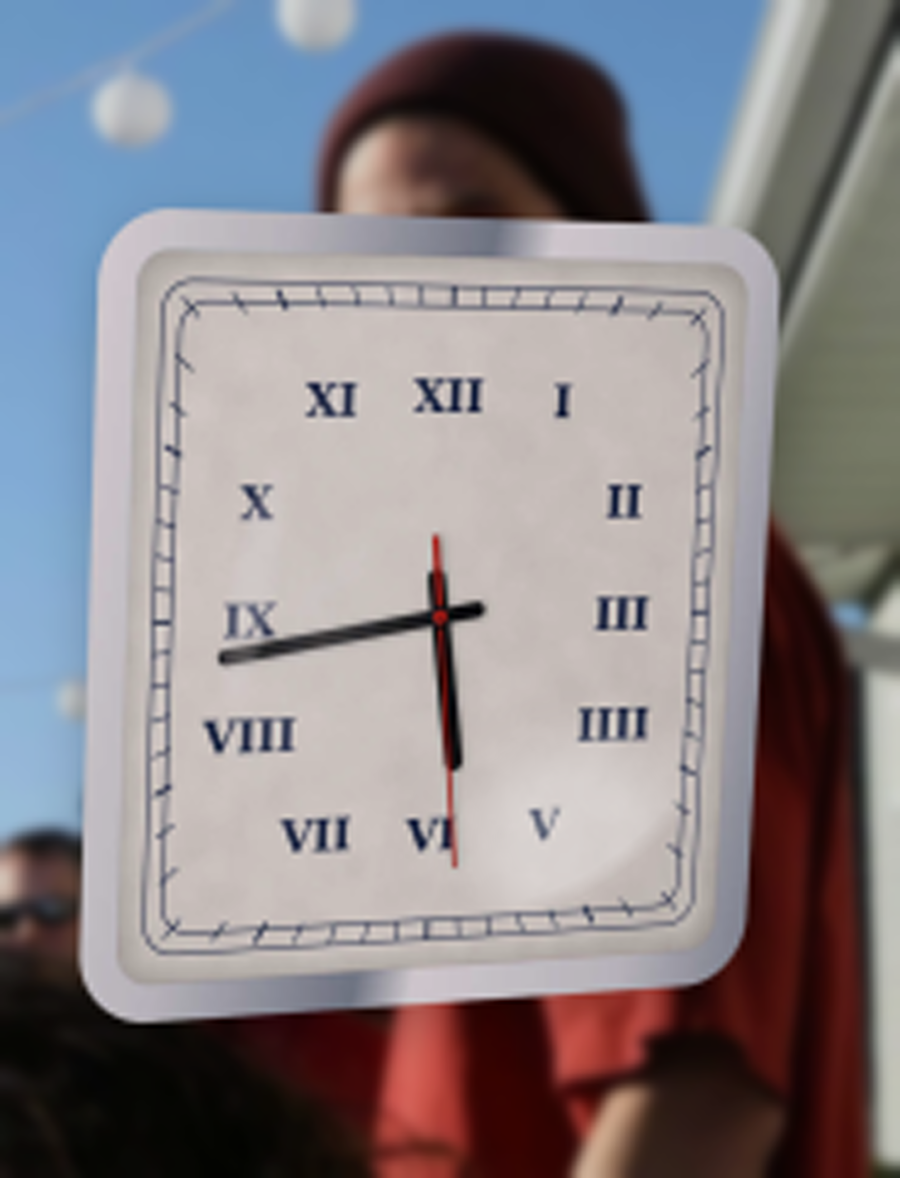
{"hour": 5, "minute": 43, "second": 29}
